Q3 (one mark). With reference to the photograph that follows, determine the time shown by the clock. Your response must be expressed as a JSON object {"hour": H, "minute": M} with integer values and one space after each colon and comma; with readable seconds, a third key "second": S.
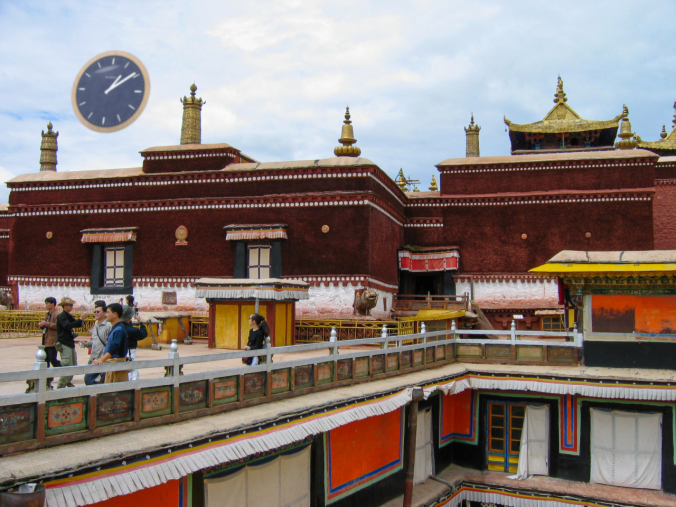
{"hour": 1, "minute": 9}
